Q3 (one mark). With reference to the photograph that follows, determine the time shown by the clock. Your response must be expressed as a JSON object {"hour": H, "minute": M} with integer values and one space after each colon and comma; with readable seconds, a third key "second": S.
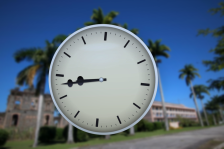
{"hour": 8, "minute": 43}
